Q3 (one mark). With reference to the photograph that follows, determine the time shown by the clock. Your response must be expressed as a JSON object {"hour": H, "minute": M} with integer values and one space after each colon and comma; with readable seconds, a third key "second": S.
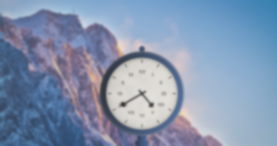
{"hour": 4, "minute": 40}
